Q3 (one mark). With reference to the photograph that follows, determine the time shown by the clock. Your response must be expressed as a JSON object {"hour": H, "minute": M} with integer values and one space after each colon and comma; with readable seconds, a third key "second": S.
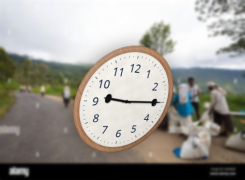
{"hour": 9, "minute": 15}
